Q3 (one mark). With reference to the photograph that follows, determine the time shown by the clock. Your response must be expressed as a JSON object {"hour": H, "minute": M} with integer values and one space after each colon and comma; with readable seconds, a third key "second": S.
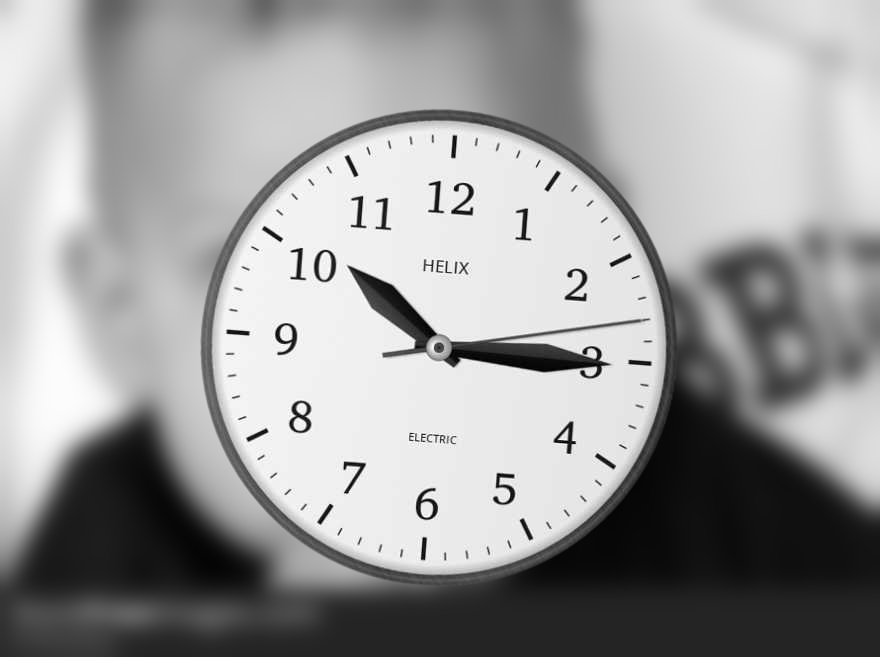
{"hour": 10, "minute": 15, "second": 13}
